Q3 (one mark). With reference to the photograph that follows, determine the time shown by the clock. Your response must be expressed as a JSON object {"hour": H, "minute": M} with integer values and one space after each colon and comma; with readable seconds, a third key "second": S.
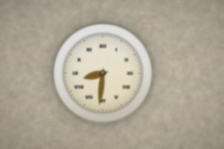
{"hour": 8, "minute": 31}
